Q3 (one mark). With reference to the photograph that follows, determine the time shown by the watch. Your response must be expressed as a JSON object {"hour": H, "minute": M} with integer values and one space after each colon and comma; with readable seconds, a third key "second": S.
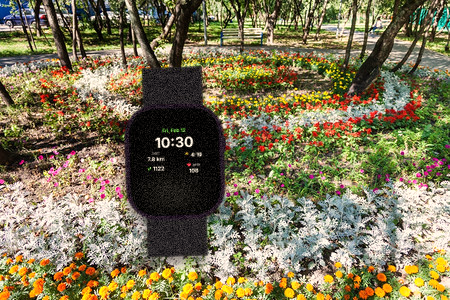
{"hour": 10, "minute": 30}
